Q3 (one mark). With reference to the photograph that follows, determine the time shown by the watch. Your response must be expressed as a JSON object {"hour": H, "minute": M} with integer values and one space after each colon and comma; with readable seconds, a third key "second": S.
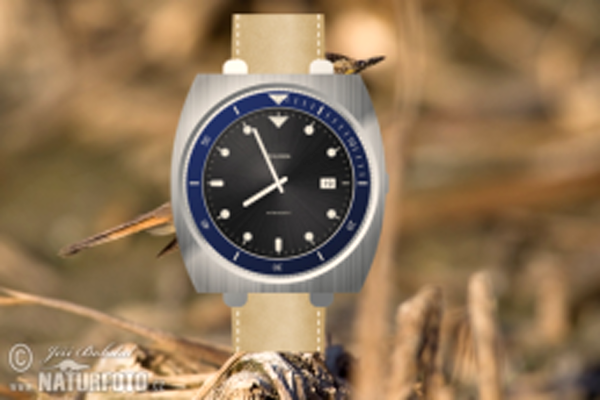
{"hour": 7, "minute": 56}
